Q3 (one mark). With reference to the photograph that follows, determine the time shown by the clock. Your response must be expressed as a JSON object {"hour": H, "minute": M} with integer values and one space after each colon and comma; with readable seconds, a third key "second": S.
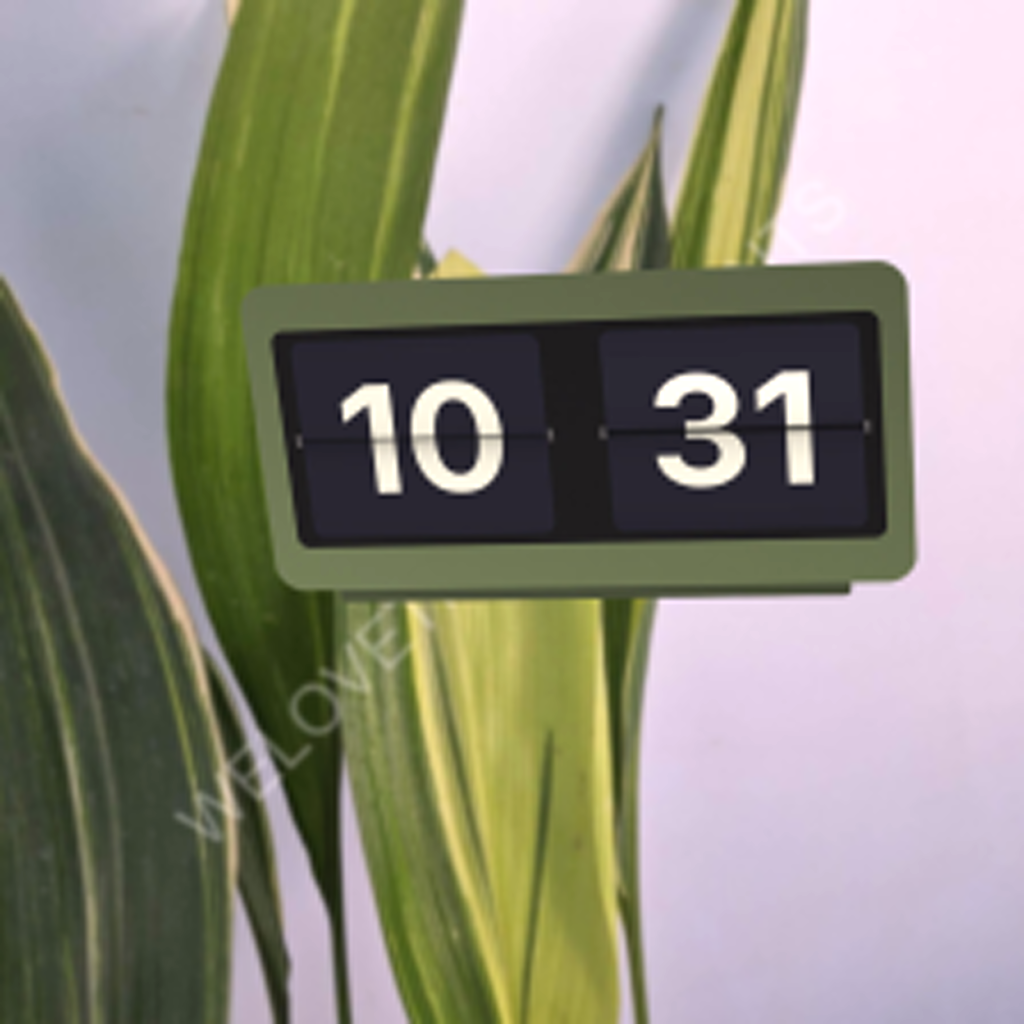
{"hour": 10, "minute": 31}
